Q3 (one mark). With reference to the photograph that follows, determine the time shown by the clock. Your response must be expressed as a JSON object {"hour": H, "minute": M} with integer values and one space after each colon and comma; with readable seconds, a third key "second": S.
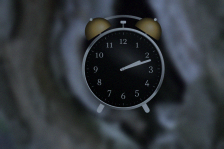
{"hour": 2, "minute": 12}
